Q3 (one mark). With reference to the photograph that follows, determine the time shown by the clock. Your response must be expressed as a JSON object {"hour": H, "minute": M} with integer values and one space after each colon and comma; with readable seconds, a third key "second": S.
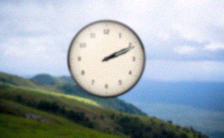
{"hour": 2, "minute": 11}
